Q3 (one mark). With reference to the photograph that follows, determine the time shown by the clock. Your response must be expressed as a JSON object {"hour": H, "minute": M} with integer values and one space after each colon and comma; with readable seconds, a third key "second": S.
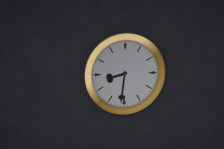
{"hour": 8, "minute": 31}
